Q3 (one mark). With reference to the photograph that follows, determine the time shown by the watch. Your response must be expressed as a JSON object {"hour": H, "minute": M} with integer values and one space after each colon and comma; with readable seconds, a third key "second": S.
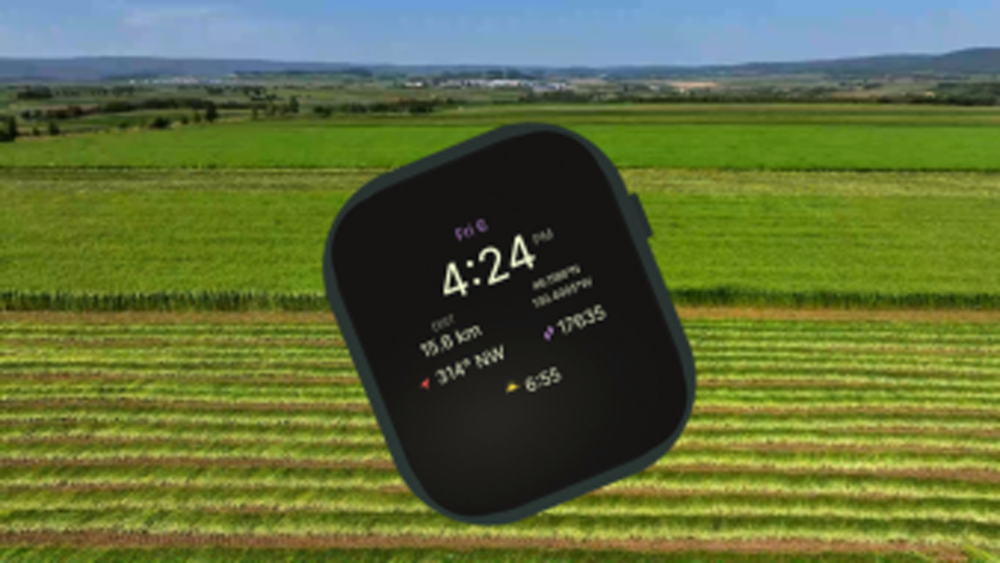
{"hour": 4, "minute": 24}
